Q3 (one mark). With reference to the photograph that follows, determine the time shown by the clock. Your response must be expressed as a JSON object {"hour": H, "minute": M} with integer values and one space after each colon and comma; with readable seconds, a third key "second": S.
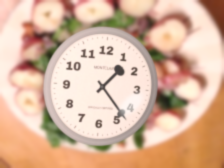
{"hour": 1, "minute": 23}
